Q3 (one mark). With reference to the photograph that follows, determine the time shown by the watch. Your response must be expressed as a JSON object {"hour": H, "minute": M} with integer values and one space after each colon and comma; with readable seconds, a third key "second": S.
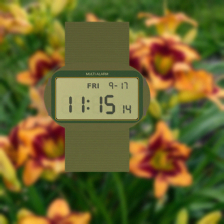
{"hour": 11, "minute": 15, "second": 14}
